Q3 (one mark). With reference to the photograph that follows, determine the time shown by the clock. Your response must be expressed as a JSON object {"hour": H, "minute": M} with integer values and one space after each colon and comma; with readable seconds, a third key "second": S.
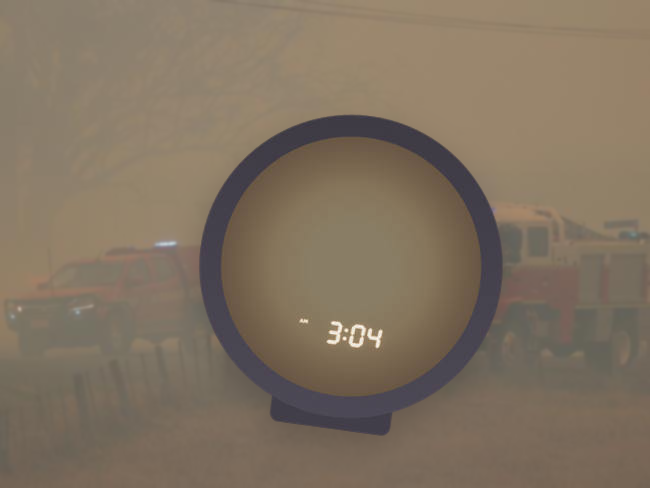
{"hour": 3, "minute": 4}
